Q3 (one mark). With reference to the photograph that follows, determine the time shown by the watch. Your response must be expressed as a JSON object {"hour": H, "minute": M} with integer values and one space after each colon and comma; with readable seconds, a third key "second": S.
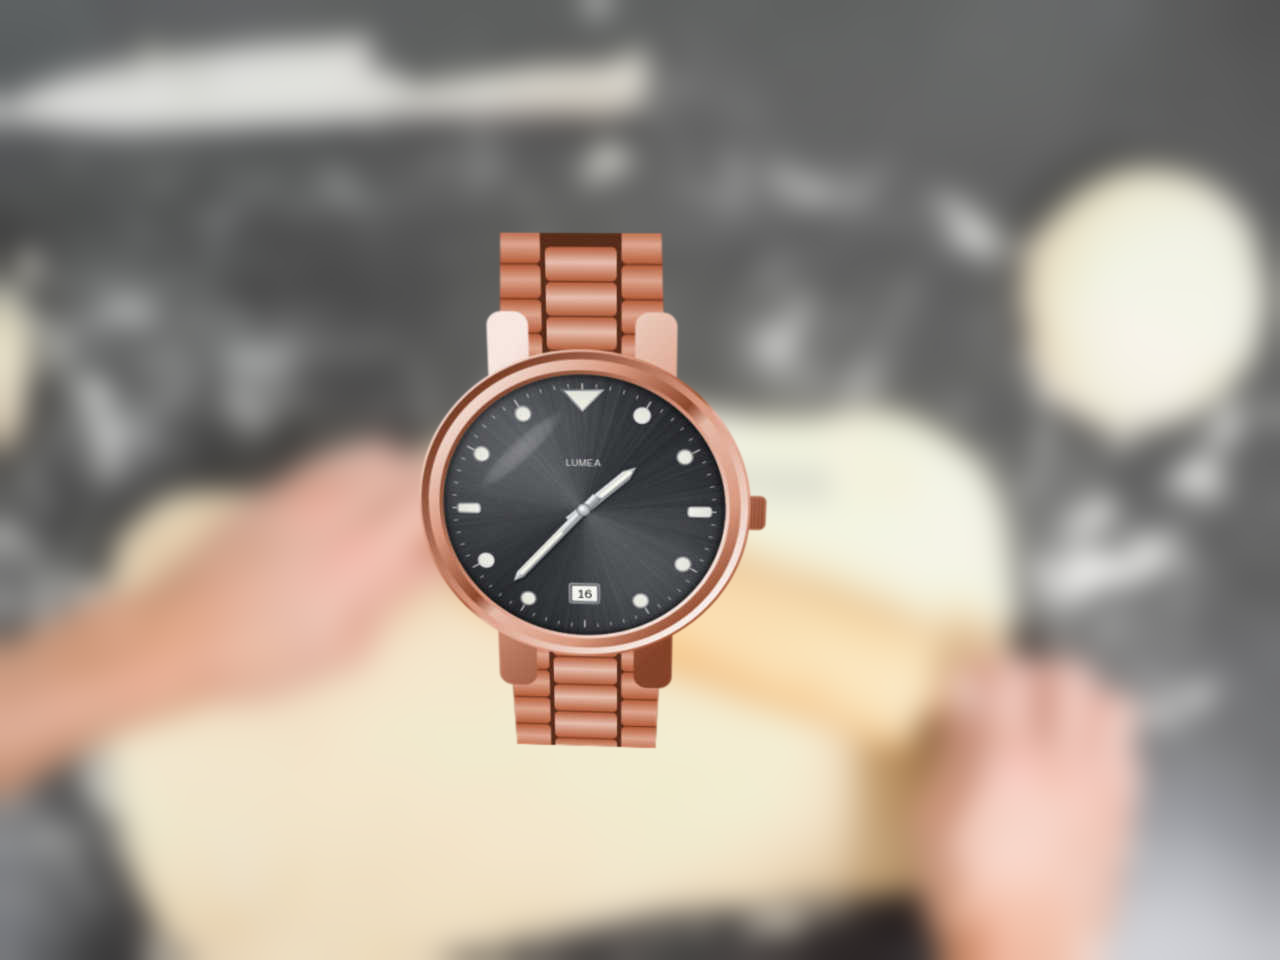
{"hour": 1, "minute": 37}
